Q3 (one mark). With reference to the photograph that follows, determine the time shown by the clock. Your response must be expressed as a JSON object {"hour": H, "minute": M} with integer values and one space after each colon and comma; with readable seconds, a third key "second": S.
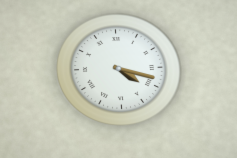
{"hour": 4, "minute": 18}
